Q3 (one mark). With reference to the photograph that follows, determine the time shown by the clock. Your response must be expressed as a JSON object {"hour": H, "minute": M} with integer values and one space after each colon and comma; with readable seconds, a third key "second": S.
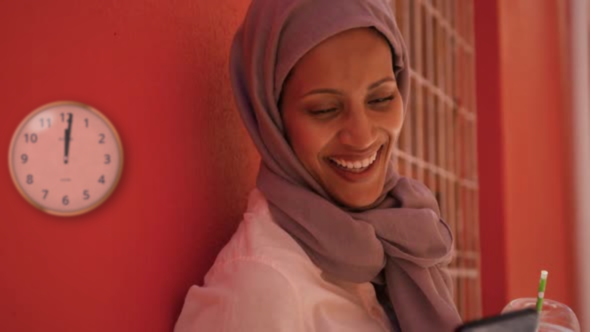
{"hour": 12, "minute": 1}
